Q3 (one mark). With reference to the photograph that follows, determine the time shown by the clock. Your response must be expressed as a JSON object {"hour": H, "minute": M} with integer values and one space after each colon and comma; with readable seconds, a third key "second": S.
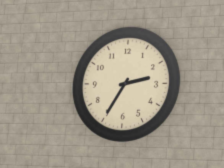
{"hour": 2, "minute": 35}
